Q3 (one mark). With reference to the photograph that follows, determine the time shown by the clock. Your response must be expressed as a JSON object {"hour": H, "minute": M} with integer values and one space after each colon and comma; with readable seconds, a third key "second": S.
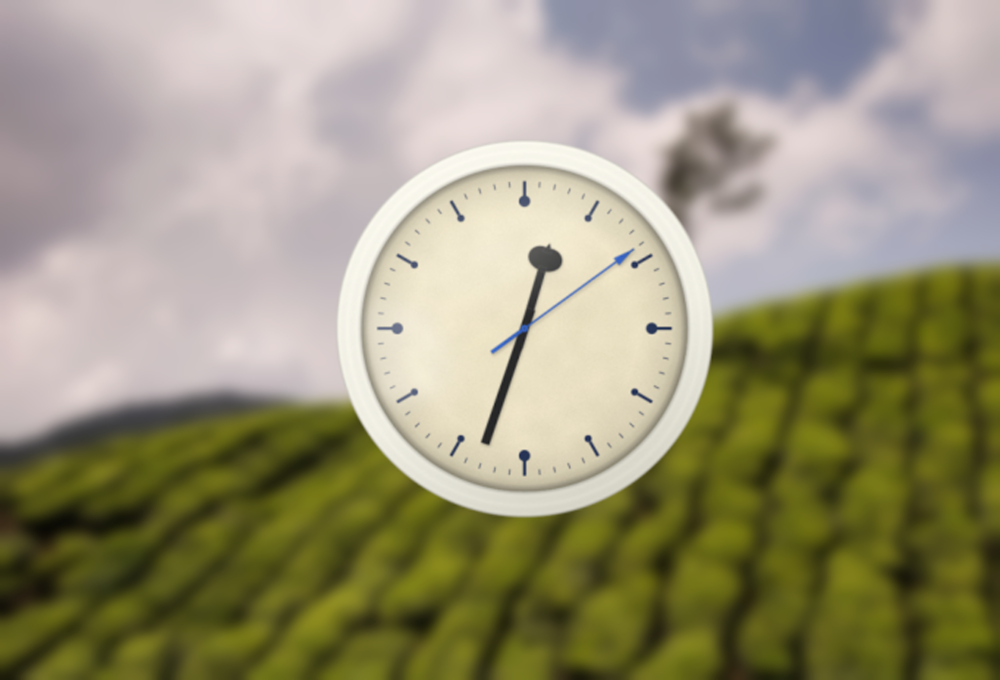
{"hour": 12, "minute": 33, "second": 9}
